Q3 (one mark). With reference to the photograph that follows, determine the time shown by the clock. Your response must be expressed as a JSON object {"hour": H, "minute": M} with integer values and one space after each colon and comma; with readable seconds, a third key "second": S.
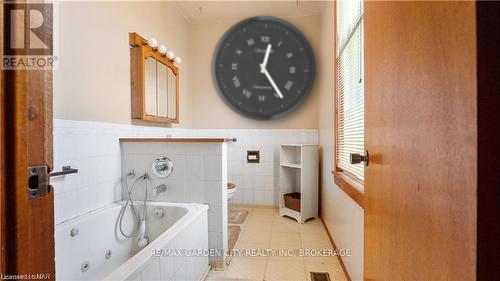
{"hour": 12, "minute": 24}
